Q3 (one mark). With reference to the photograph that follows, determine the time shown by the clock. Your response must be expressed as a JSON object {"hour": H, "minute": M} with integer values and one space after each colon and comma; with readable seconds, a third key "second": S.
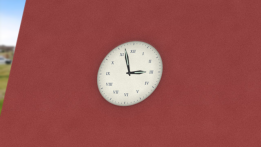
{"hour": 2, "minute": 57}
